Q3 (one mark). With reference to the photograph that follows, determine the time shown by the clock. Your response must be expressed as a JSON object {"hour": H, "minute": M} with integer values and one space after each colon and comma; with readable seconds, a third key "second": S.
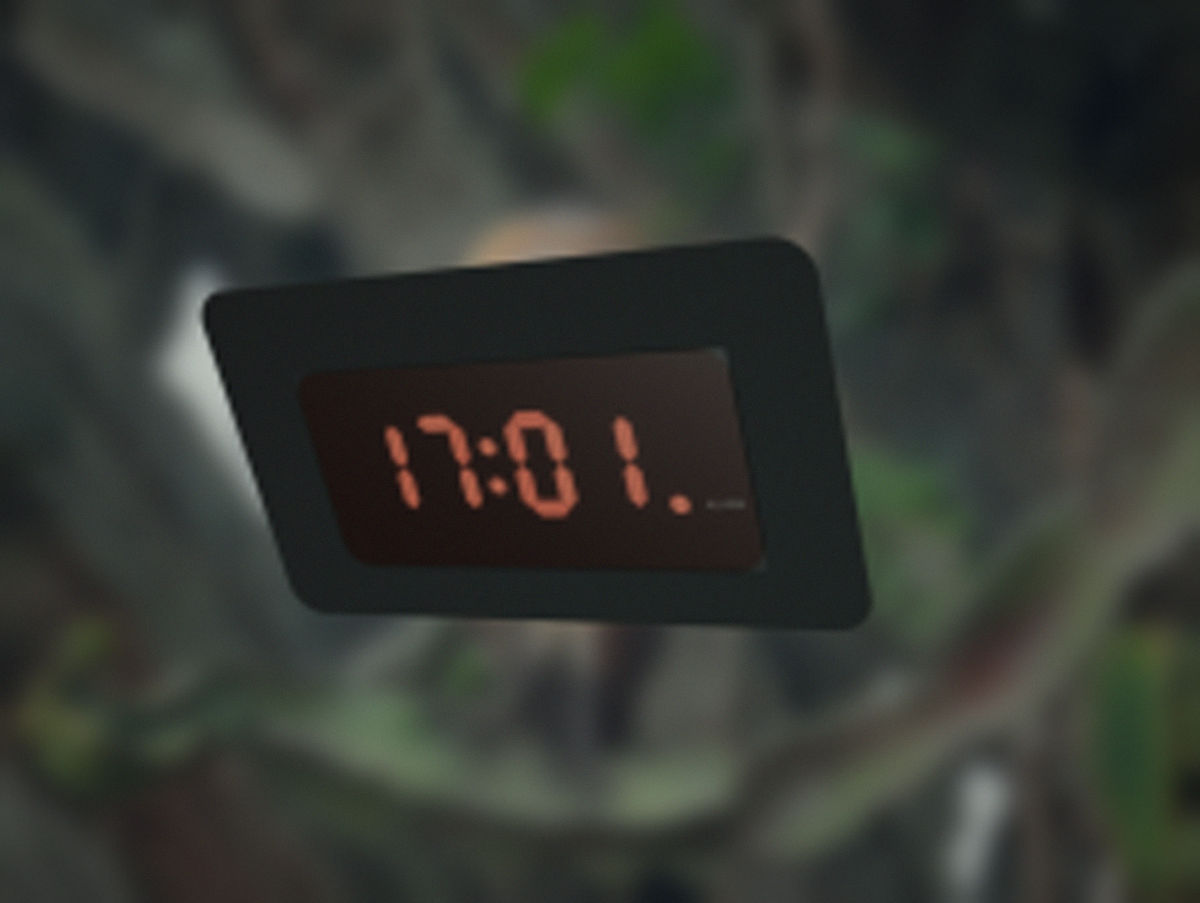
{"hour": 17, "minute": 1}
